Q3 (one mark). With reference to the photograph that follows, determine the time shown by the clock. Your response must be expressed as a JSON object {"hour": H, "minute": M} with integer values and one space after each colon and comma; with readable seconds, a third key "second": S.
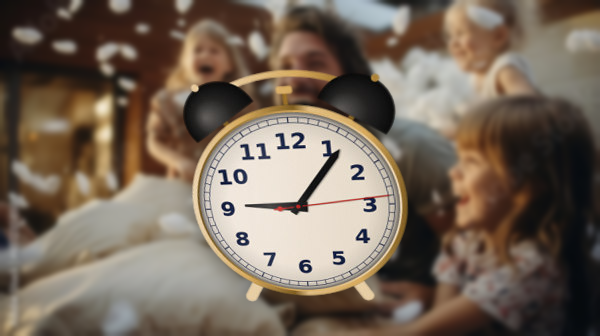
{"hour": 9, "minute": 6, "second": 14}
